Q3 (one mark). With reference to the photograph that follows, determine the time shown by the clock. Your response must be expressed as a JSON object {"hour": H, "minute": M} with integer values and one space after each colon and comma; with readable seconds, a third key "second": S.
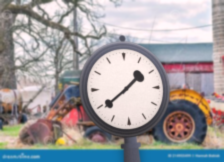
{"hour": 1, "minute": 39}
